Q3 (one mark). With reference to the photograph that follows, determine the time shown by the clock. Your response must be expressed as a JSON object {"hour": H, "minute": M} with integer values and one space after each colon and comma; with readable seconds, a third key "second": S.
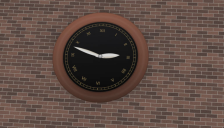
{"hour": 2, "minute": 48}
